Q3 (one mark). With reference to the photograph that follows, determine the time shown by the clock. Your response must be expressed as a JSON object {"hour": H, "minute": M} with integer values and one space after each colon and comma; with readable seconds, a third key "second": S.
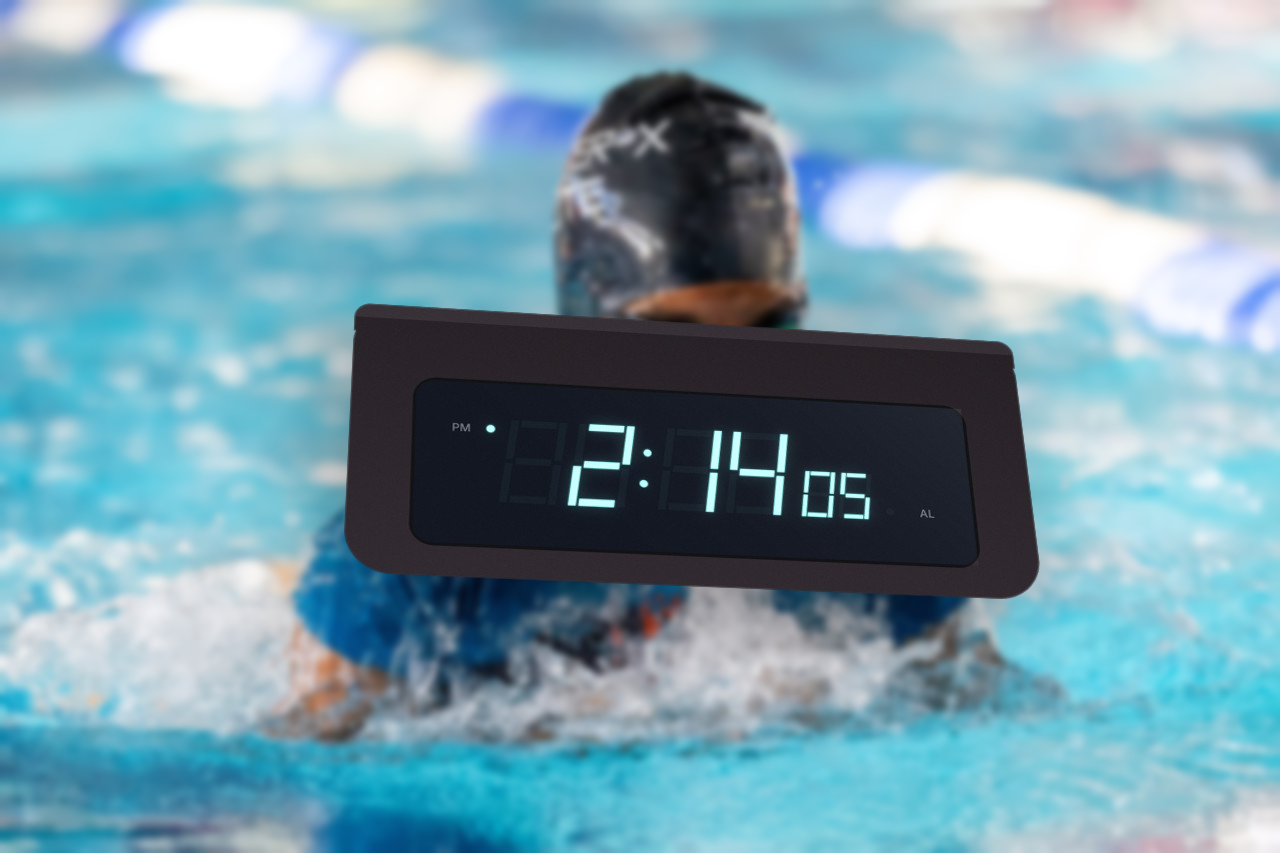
{"hour": 2, "minute": 14, "second": 5}
